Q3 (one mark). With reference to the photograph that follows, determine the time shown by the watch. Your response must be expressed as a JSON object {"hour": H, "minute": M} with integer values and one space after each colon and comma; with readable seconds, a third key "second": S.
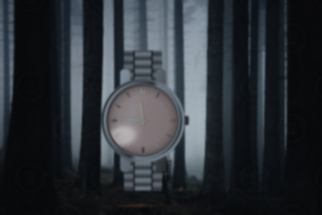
{"hour": 11, "minute": 46}
